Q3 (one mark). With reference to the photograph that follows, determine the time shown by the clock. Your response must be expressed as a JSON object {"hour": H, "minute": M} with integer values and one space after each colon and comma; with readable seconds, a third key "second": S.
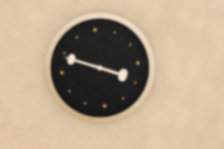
{"hour": 3, "minute": 49}
